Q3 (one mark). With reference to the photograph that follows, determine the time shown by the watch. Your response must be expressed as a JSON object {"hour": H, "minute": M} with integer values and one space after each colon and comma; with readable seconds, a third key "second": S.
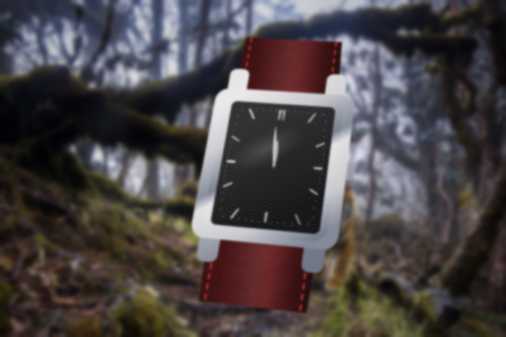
{"hour": 11, "minute": 59}
